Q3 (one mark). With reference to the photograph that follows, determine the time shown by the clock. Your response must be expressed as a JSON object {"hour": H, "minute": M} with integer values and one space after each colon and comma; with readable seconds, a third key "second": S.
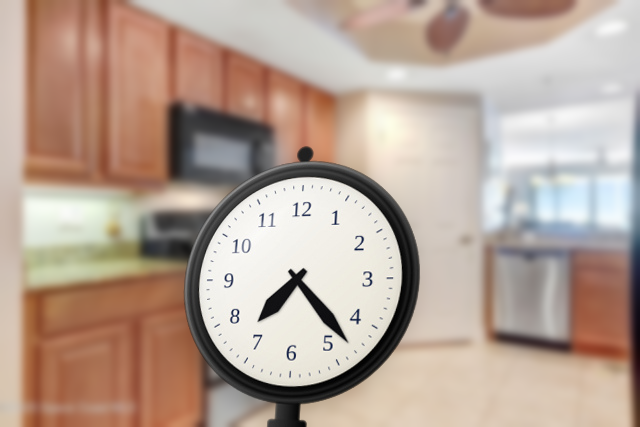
{"hour": 7, "minute": 23}
